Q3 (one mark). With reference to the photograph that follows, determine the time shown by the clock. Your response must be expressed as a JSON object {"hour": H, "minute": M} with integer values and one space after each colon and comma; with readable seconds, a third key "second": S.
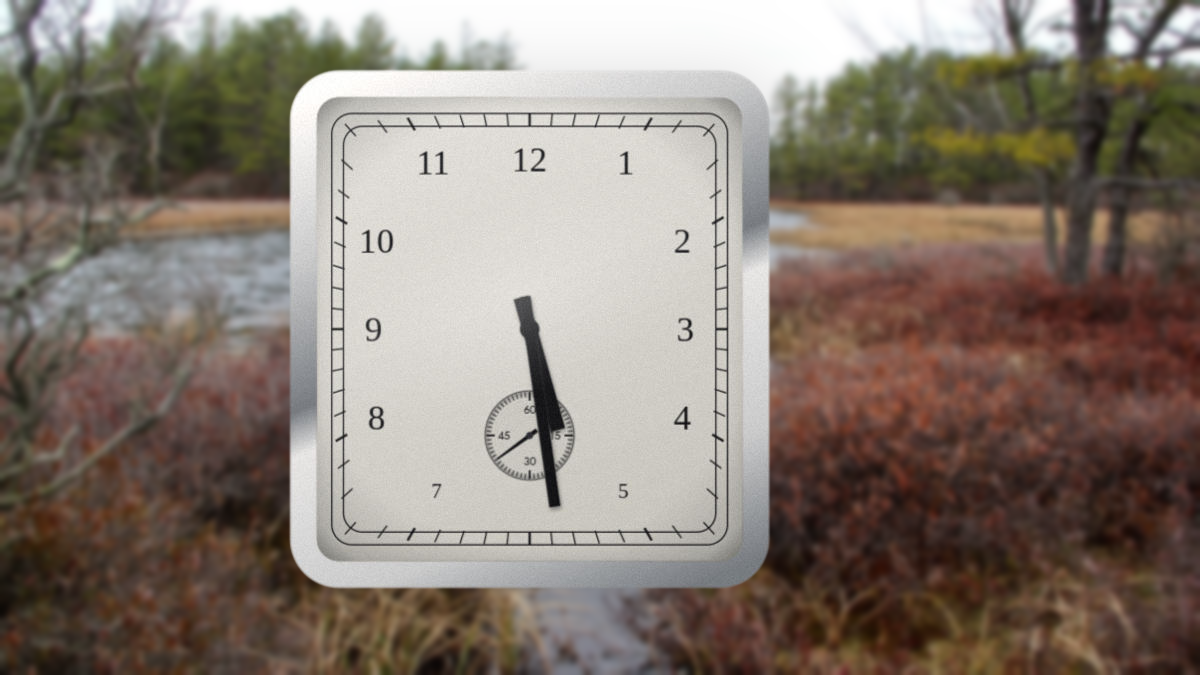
{"hour": 5, "minute": 28, "second": 39}
